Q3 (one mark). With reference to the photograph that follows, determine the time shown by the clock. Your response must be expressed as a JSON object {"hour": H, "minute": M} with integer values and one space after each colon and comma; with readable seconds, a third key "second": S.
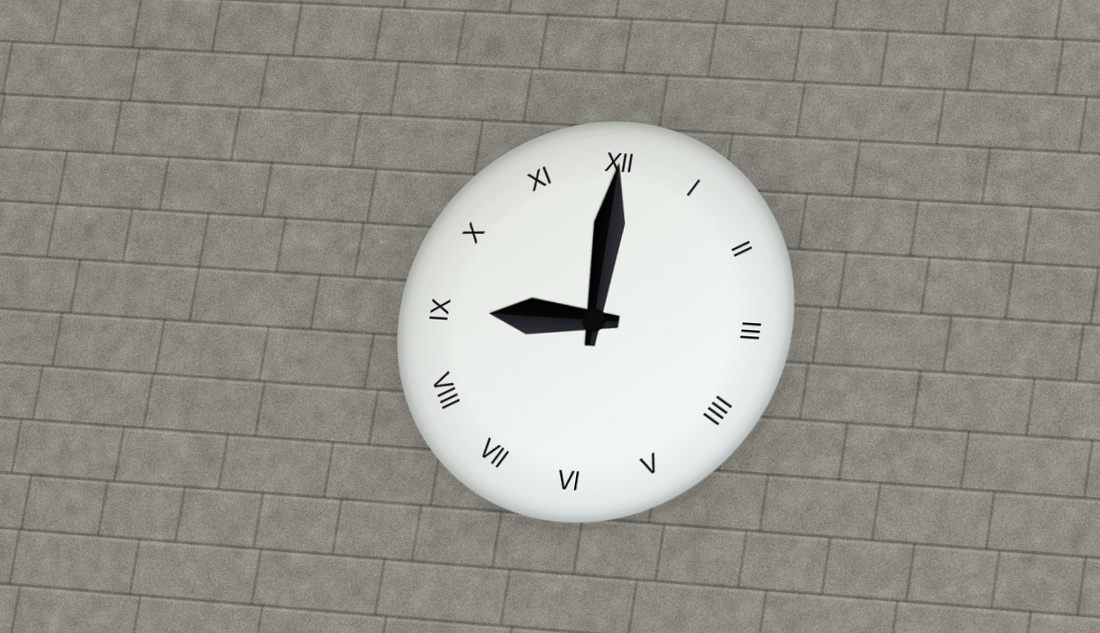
{"hour": 9, "minute": 0}
